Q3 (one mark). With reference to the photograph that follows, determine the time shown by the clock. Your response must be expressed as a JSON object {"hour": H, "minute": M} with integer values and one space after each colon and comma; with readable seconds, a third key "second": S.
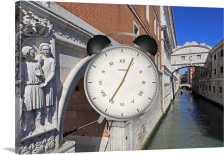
{"hour": 7, "minute": 4}
